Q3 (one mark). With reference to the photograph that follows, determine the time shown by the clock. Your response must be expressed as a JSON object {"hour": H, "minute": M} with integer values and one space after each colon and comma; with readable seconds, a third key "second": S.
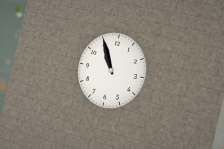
{"hour": 10, "minute": 55}
